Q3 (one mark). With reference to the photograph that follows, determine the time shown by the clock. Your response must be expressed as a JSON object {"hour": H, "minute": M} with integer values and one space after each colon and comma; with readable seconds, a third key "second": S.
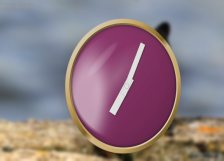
{"hour": 7, "minute": 4}
